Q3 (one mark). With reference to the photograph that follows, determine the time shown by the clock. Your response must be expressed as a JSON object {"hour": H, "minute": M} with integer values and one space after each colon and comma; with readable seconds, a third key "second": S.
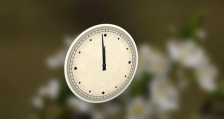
{"hour": 11, "minute": 59}
